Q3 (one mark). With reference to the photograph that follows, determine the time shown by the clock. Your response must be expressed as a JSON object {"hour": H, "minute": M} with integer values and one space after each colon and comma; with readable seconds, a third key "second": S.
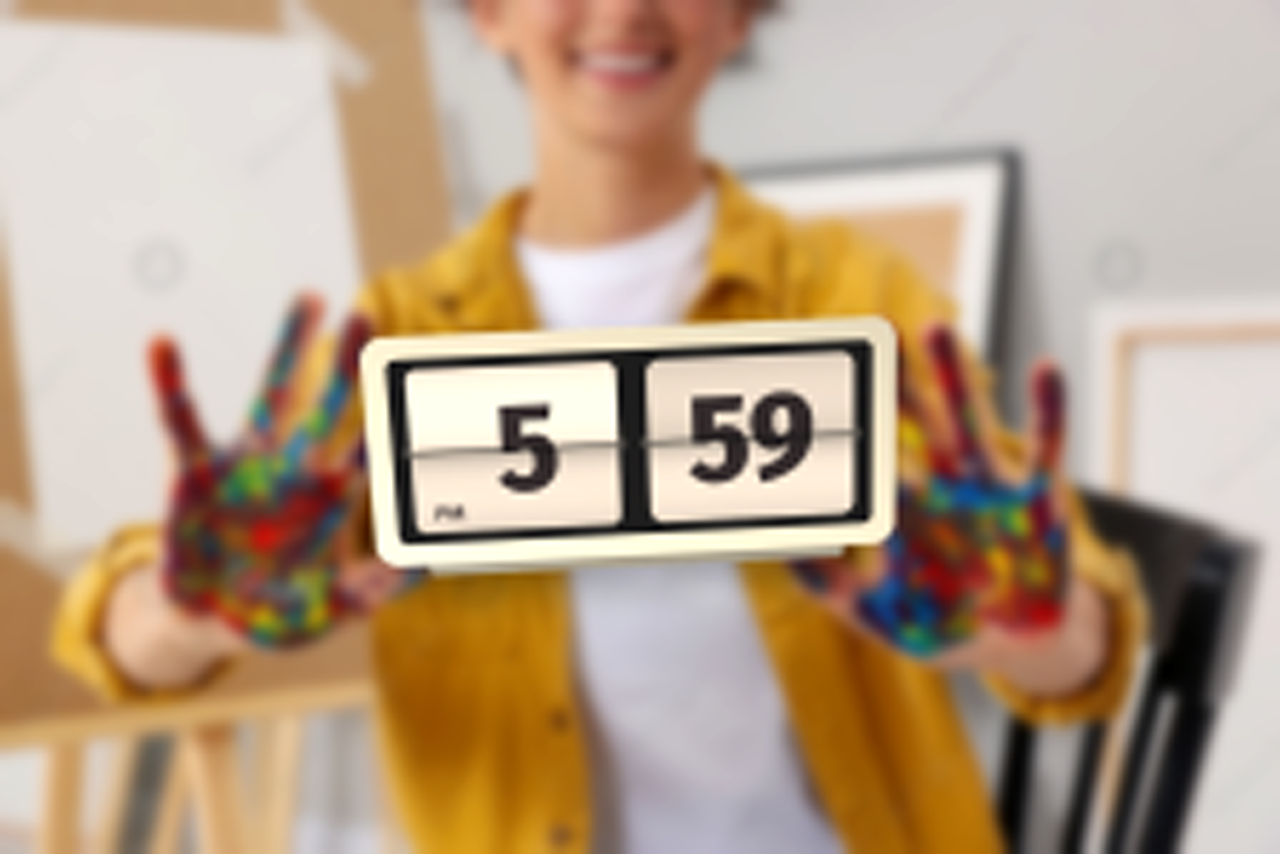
{"hour": 5, "minute": 59}
